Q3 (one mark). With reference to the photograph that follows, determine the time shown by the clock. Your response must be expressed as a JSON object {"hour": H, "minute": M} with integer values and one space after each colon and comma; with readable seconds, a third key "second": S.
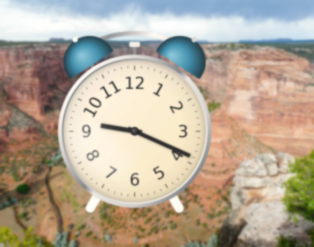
{"hour": 9, "minute": 19}
